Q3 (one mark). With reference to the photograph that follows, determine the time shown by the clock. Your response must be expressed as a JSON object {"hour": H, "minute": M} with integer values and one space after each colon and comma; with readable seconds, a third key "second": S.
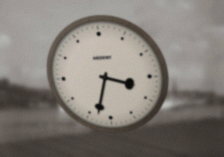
{"hour": 3, "minute": 33}
